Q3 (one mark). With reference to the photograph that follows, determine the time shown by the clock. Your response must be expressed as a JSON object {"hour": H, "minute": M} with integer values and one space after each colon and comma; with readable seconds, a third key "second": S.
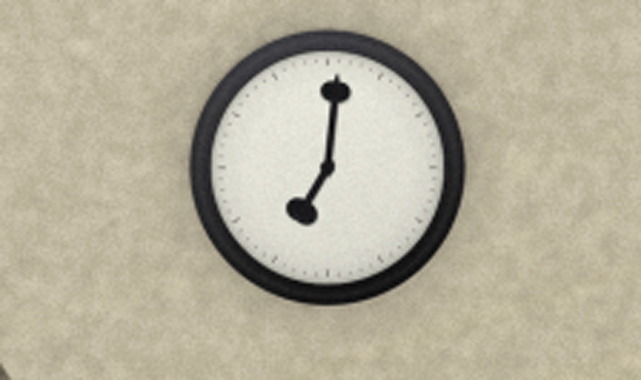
{"hour": 7, "minute": 1}
